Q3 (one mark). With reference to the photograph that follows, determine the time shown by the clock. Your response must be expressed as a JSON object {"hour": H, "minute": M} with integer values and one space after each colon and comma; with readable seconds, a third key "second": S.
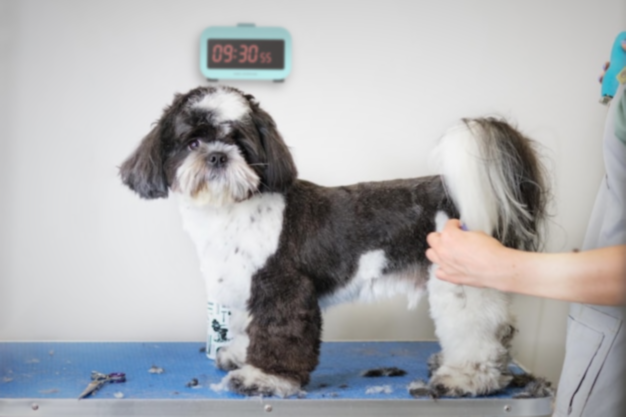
{"hour": 9, "minute": 30}
